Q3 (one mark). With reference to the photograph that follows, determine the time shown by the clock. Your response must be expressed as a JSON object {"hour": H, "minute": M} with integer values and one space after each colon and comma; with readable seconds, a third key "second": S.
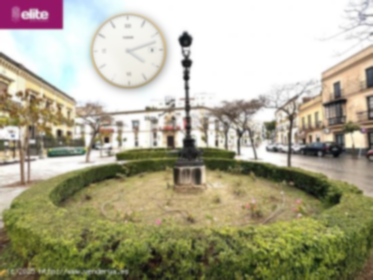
{"hour": 4, "minute": 12}
